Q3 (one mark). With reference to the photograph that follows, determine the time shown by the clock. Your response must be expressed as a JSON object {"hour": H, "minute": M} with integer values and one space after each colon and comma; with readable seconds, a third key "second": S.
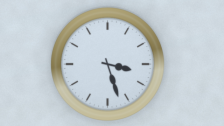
{"hour": 3, "minute": 27}
